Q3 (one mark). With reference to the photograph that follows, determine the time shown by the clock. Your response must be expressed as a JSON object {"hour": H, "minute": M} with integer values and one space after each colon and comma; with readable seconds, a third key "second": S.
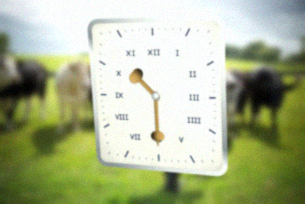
{"hour": 10, "minute": 30}
